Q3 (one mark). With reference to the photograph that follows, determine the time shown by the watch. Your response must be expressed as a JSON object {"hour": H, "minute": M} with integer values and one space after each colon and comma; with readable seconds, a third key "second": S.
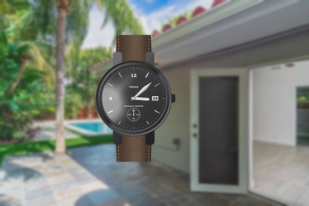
{"hour": 3, "minute": 8}
